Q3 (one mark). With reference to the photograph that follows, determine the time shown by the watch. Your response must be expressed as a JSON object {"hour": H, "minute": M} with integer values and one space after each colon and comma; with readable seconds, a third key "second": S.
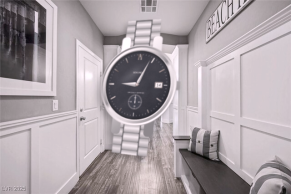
{"hour": 9, "minute": 4}
